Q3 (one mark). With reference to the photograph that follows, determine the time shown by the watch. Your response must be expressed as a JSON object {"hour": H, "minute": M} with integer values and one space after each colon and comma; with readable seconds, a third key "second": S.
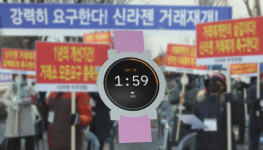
{"hour": 1, "minute": 59}
